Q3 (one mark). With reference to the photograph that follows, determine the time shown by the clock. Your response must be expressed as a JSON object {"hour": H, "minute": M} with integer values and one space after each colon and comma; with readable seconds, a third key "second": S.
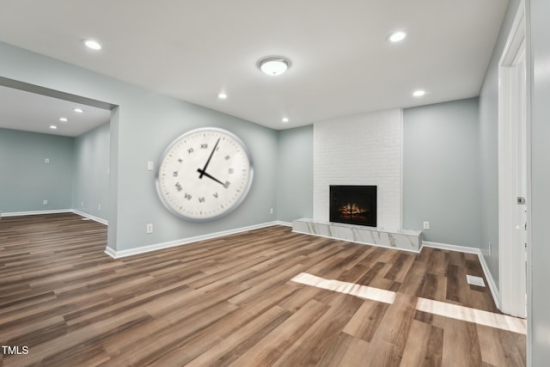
{"hour": 4, "minute": 4}
